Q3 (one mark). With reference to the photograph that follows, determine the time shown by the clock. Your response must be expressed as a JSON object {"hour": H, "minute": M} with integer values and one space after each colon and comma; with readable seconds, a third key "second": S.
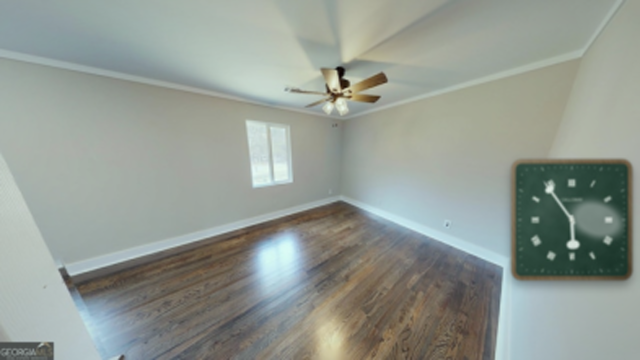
{"hour": 5, "minute": 54}
